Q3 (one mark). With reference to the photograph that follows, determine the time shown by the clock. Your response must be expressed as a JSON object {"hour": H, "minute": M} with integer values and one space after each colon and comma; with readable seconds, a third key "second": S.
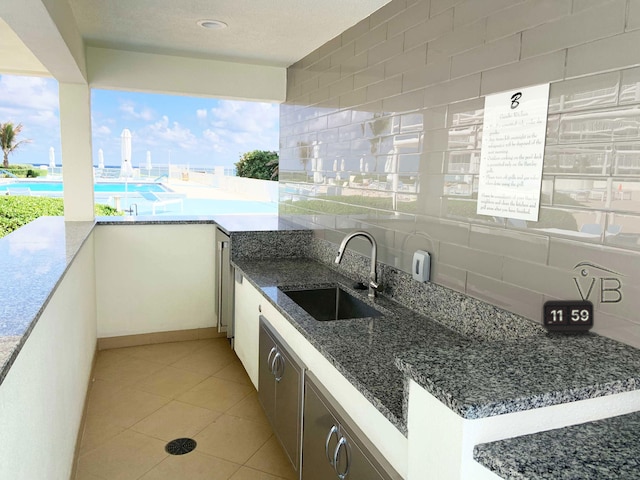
{"hour": 11, "minute": 59}
